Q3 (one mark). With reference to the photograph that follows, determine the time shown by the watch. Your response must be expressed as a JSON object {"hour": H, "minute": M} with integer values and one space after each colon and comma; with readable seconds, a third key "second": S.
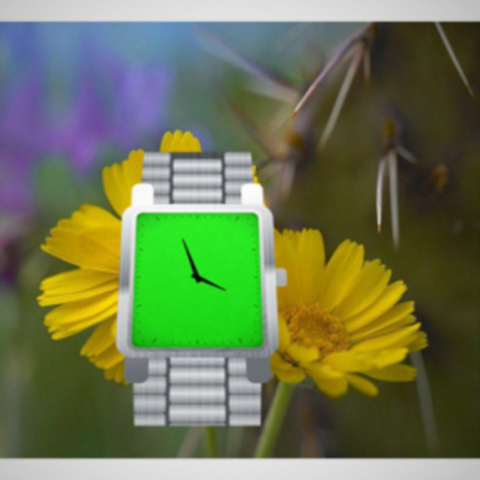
{"hour": 3, "minute": 57}
